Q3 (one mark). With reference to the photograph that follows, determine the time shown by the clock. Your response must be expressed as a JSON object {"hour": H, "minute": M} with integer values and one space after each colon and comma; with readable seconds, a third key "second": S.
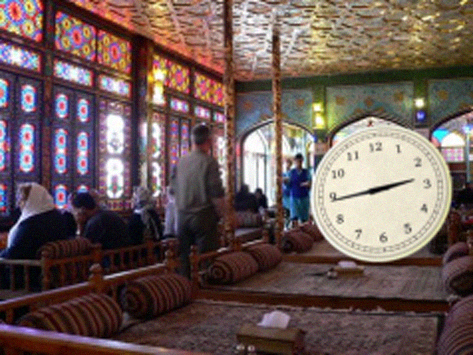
{"hour": 2, "minute": 44}
